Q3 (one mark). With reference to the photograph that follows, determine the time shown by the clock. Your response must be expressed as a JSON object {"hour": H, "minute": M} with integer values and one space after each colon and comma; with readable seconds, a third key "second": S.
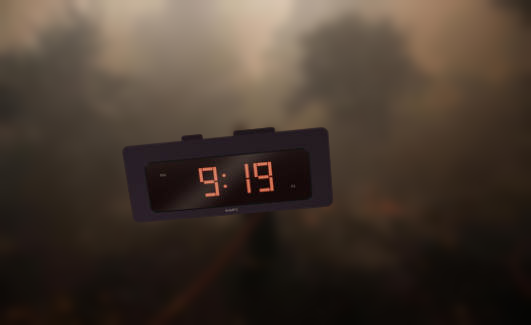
{"hour": 9, "minute": 19}
